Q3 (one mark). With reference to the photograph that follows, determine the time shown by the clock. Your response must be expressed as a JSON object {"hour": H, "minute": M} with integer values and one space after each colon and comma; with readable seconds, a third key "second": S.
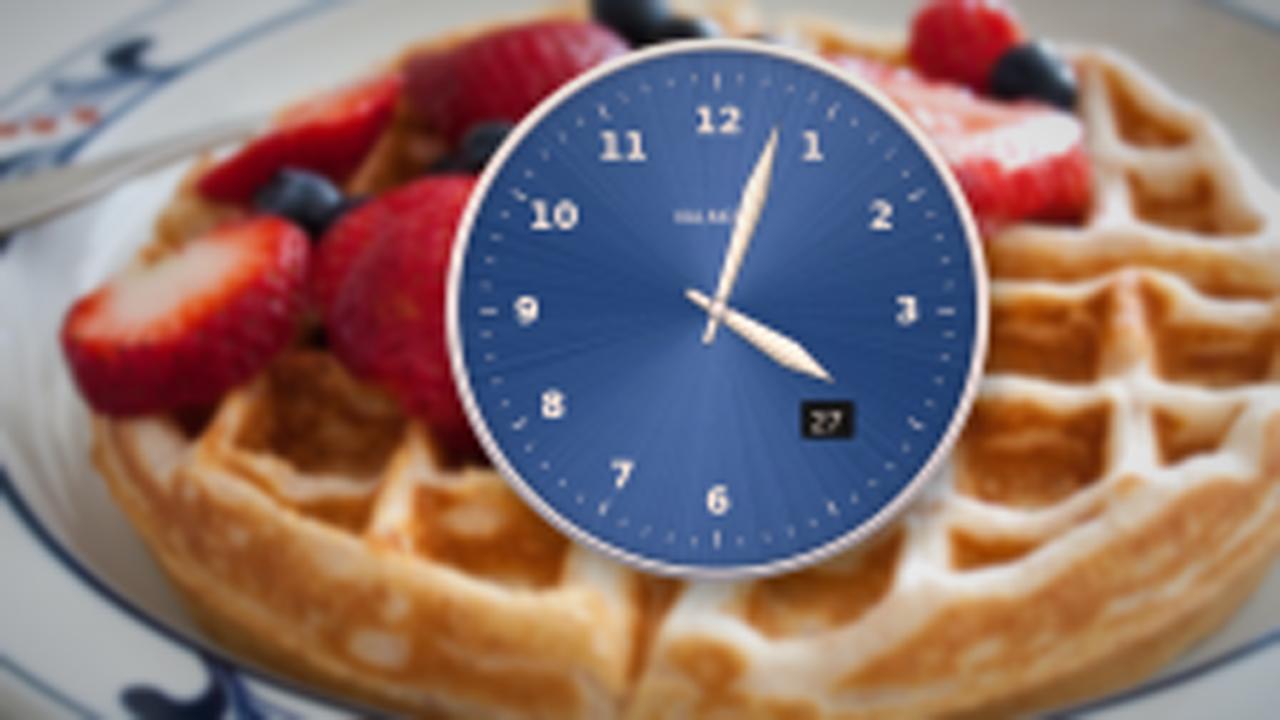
{"hour": 4, "minute": 3}
